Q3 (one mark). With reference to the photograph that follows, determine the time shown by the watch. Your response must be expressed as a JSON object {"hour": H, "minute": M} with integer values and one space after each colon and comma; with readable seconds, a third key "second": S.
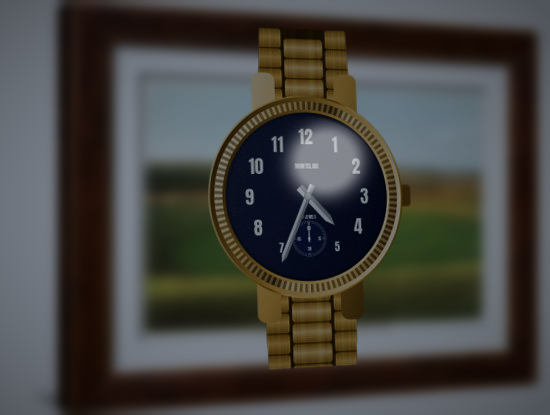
{"hour": 4, "minute": 34}
